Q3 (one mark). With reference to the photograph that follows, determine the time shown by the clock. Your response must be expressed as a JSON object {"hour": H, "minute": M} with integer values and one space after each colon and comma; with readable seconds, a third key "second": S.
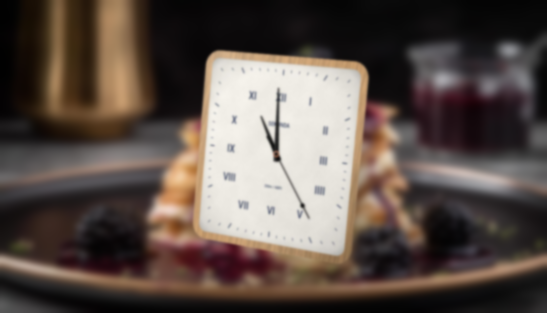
{"hour": 10, "minute": 59, "second": 24}
